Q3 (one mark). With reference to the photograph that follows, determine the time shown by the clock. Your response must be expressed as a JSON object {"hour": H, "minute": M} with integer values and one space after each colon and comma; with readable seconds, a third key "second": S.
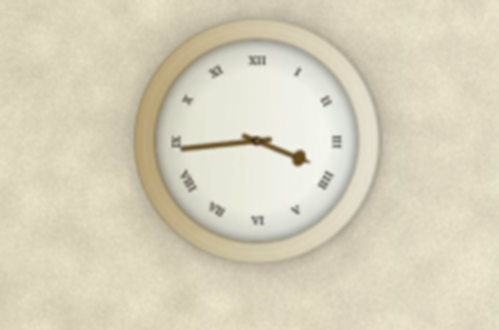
{"hour": 3, "minute": 44}
